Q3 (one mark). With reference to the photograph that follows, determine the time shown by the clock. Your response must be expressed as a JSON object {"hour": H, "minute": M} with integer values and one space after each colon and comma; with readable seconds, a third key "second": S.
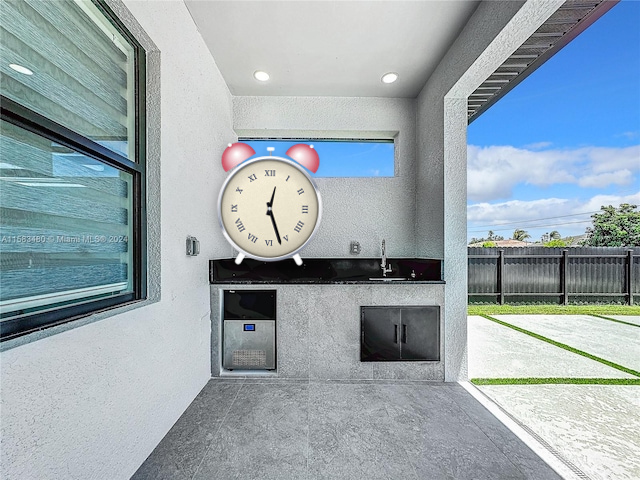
{"hour": 12, "minute": 27}
